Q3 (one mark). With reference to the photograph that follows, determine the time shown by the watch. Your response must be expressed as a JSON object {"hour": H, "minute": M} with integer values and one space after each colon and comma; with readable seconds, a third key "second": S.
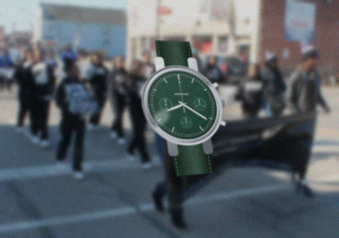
{"hour": 8, "minute": 21}
